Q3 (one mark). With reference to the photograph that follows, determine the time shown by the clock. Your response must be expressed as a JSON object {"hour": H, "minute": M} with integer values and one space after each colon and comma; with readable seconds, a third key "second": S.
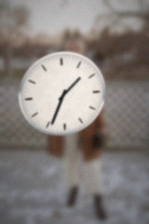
{"hour": 1, "minute": 34}
